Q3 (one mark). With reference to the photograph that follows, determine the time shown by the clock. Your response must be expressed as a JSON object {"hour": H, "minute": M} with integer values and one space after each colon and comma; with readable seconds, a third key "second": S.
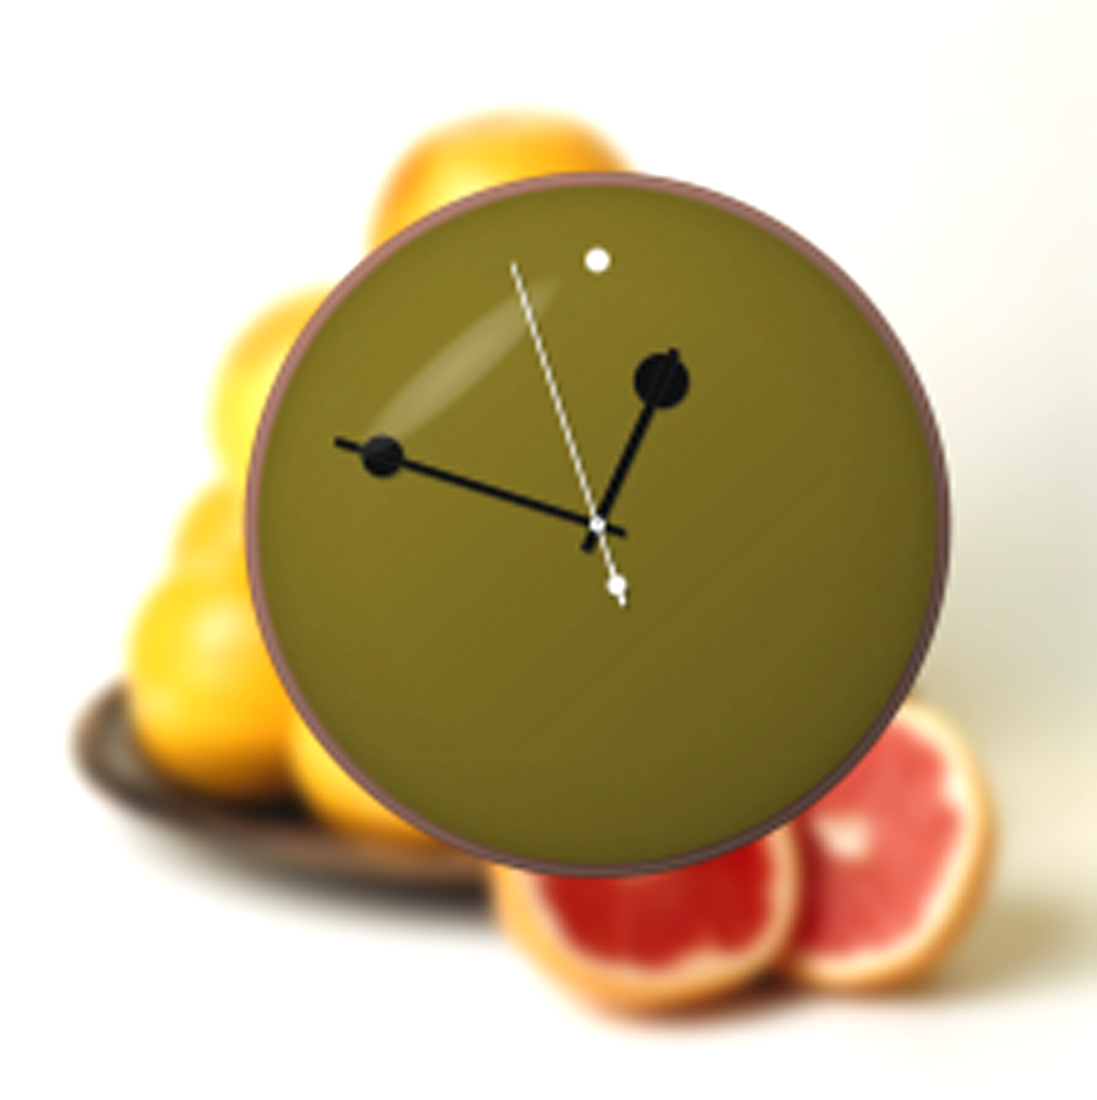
{"hour": 12, "minute": 47, "second": 57}
